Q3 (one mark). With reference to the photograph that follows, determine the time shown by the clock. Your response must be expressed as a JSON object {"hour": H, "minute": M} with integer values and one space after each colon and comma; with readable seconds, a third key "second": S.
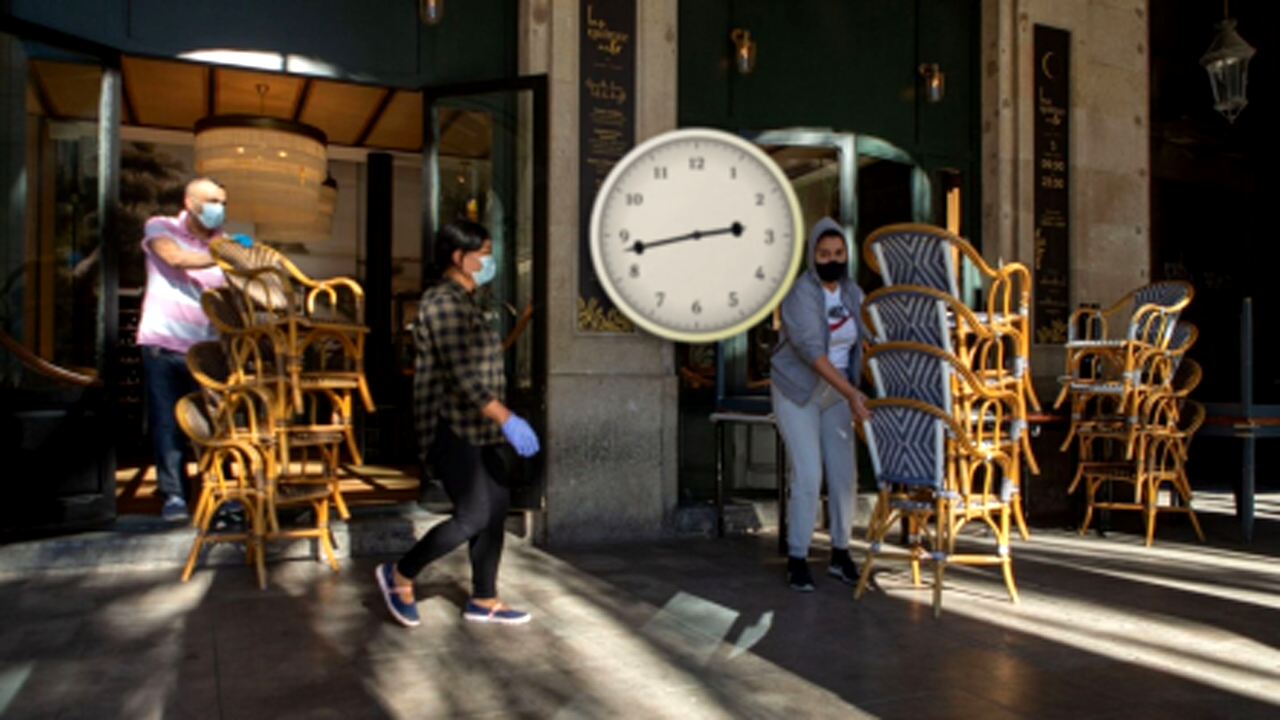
{"hour": 2, "minute": 43}
